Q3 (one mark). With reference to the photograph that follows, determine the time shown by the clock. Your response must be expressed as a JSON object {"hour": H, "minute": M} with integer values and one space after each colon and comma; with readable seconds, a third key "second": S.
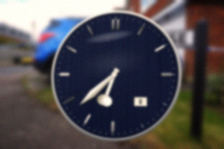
{"hour": 6, "minute": 38}
